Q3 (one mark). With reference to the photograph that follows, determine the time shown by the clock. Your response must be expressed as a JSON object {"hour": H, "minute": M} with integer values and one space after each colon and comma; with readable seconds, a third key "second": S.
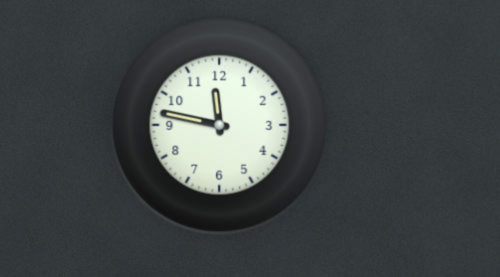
{"hour": 11, "minute": 47}
